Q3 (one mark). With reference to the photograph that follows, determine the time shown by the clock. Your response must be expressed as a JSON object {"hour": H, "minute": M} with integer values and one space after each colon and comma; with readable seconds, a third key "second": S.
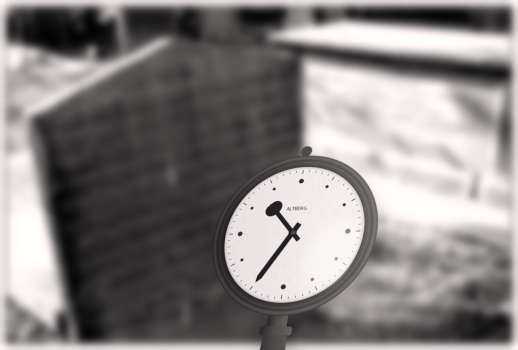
{"hour": 10, "minute": 35}
